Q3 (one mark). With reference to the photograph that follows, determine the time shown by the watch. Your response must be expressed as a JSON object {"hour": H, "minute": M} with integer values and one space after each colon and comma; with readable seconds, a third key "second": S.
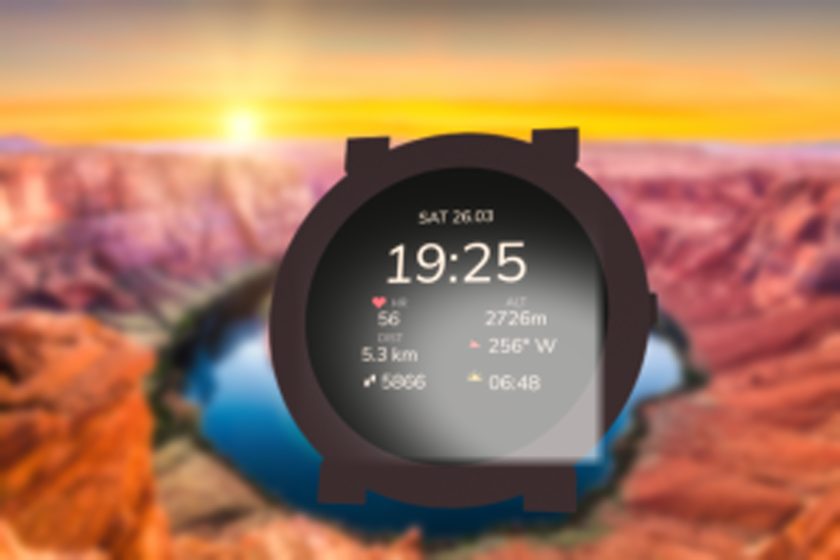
{"hour": 19, "minute": 25}
